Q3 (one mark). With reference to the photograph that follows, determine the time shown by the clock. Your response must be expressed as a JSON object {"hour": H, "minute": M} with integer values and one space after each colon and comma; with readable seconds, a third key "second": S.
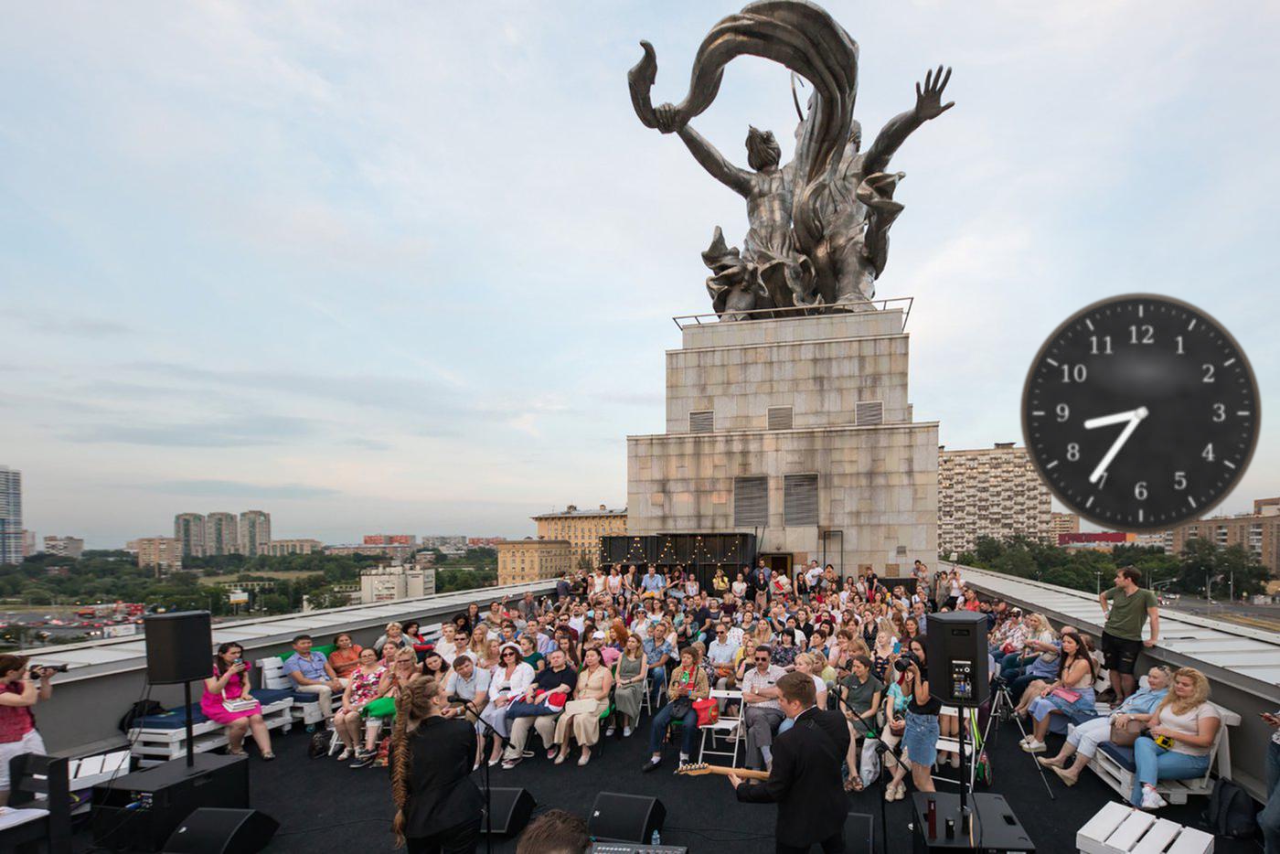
{"hour": 8, "minute": 36}
